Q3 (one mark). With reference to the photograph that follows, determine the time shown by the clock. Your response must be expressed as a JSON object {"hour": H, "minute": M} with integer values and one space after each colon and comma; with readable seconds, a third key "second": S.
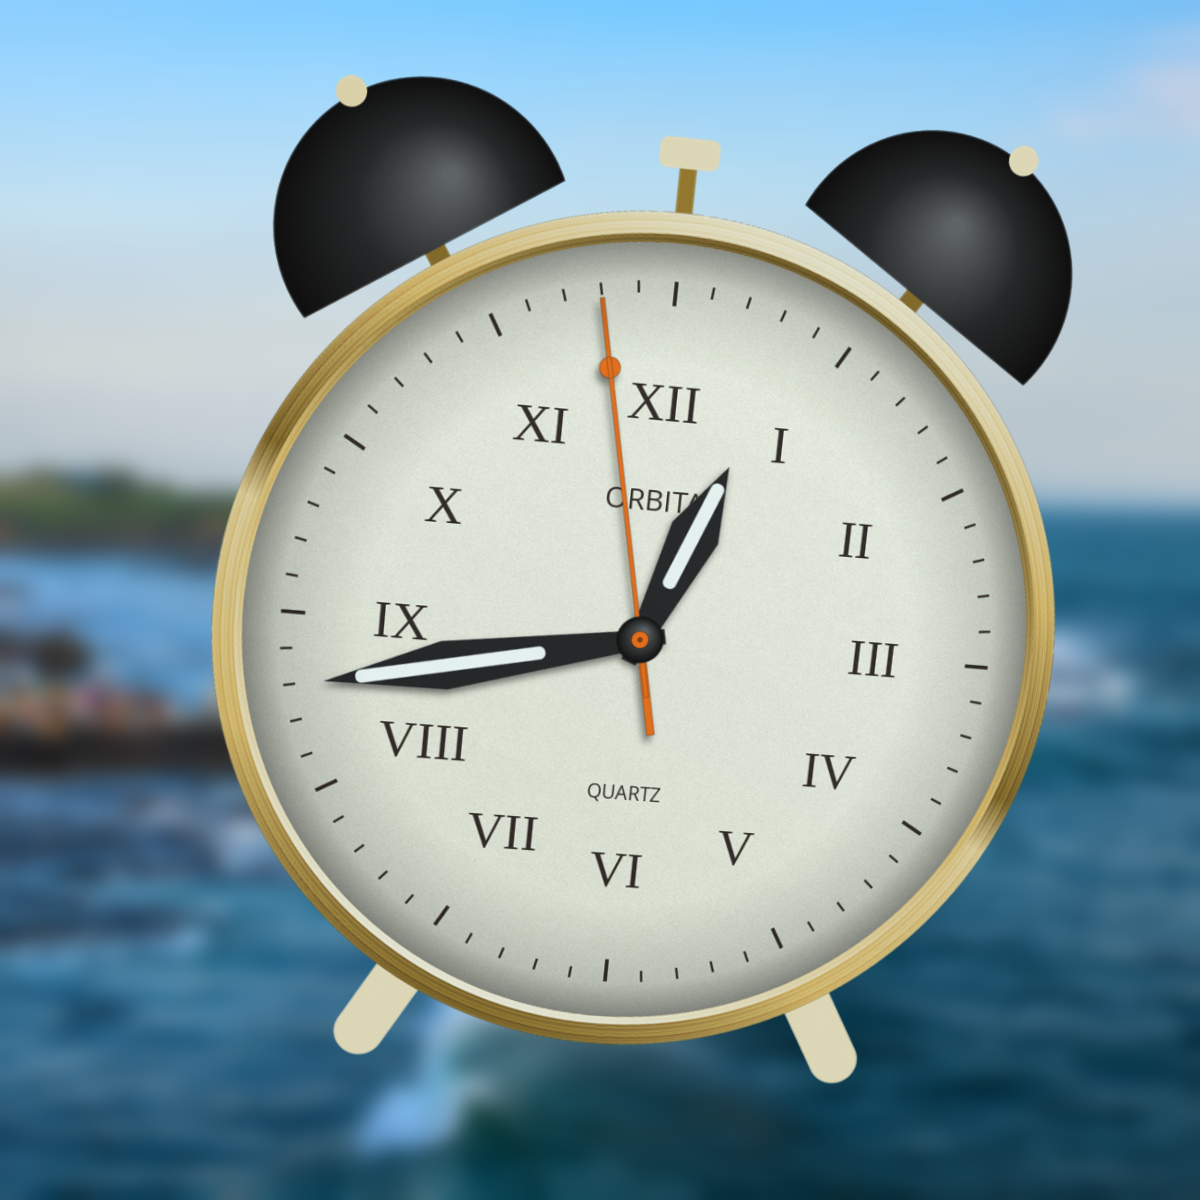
{"hour": 12, "minute": 42, "second": 58}
